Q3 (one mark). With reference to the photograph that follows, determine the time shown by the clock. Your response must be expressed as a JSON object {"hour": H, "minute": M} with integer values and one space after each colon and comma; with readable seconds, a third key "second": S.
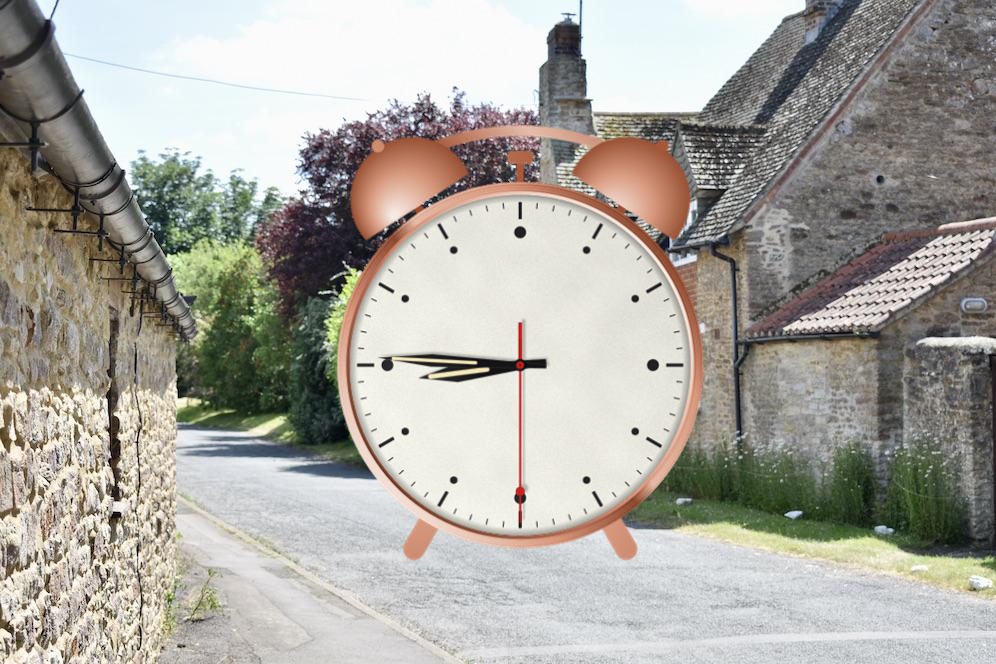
{"hour": 8, "minute": 45, "second": 30}
